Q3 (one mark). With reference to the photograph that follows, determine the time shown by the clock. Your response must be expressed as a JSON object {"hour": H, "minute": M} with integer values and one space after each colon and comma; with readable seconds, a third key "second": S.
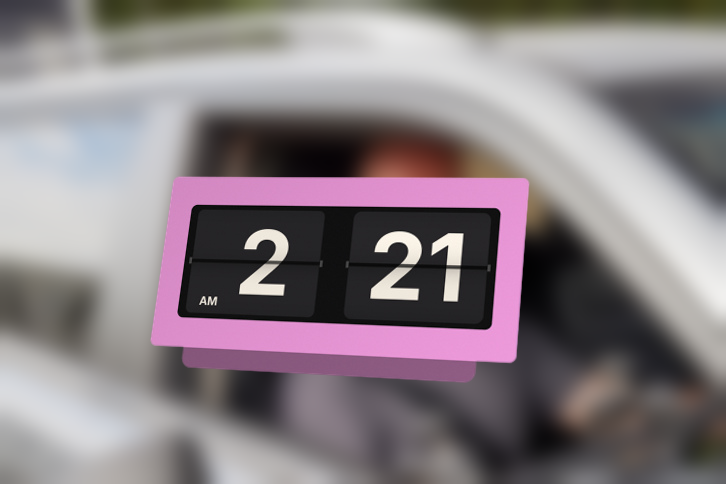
{"hour": 2, "minute": 21}
